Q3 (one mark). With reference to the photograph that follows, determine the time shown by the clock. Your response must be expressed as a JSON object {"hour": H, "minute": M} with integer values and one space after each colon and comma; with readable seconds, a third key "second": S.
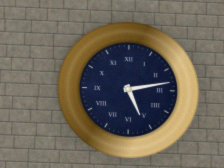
{"hour": 5, "minute": 13}
